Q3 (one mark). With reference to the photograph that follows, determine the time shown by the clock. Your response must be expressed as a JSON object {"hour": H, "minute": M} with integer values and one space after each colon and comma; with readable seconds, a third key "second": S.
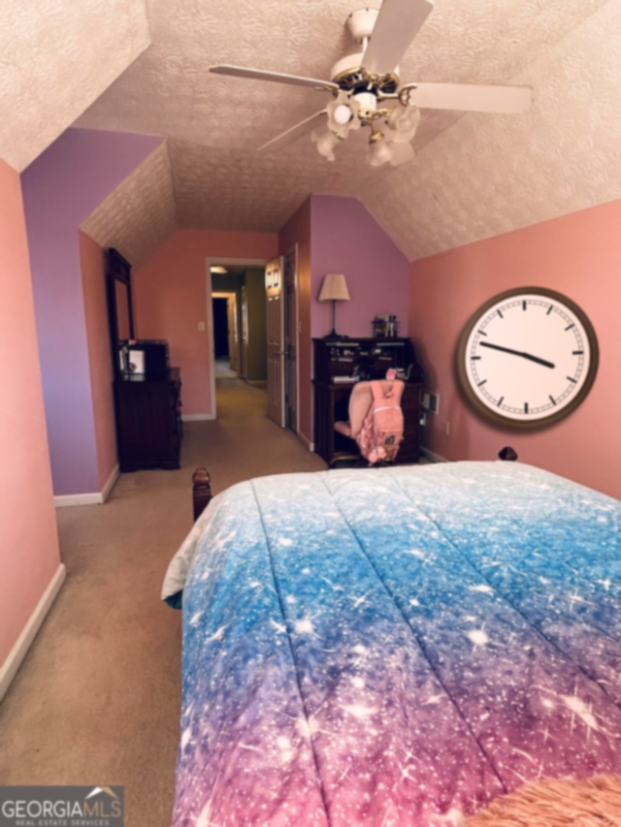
{"hour": 3, "minute": 48}
